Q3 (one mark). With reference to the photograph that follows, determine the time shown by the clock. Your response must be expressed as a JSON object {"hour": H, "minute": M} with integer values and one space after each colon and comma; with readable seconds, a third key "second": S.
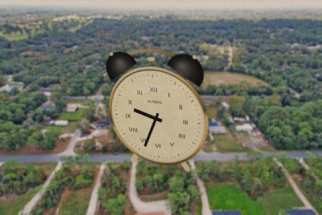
{"hour": 9, "minute": 34}
